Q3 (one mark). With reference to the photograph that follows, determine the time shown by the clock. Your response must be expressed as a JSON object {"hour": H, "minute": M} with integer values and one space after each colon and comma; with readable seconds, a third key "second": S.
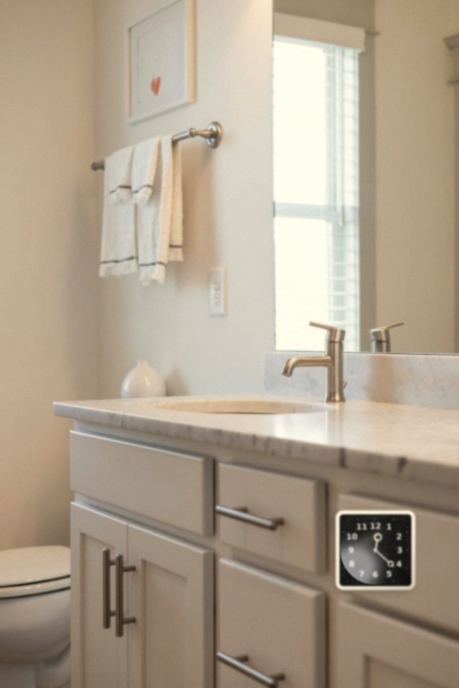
{"hour": 12, "minute": 22}
